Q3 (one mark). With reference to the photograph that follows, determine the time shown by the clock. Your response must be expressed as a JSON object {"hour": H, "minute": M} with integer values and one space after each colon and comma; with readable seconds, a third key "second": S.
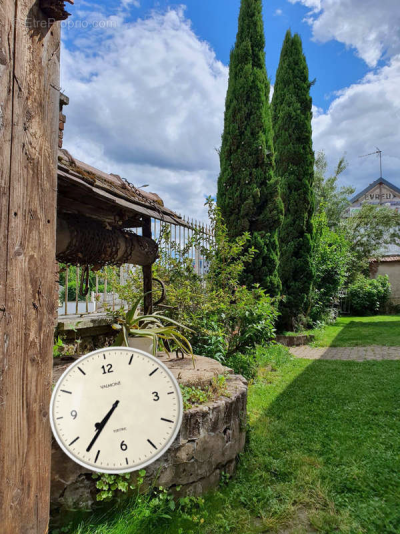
{"hour": 7, "minute": 37}
